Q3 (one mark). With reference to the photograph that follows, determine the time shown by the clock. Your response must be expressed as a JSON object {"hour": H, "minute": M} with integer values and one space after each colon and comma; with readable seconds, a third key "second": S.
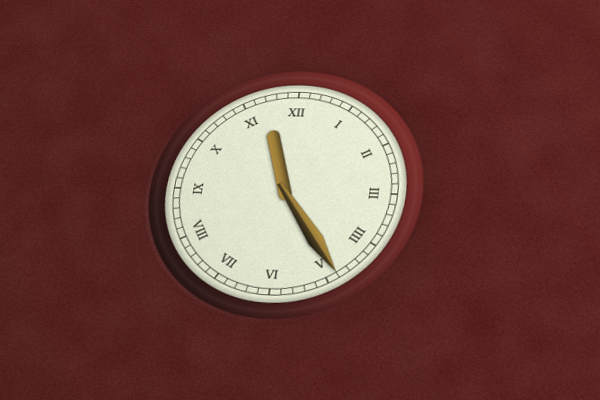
{"hour": 11, "minute": 24}
